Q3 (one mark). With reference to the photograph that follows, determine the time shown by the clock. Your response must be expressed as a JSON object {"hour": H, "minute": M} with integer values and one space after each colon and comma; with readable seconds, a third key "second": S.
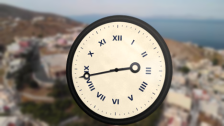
{"hour": 2, "minute": 43}
